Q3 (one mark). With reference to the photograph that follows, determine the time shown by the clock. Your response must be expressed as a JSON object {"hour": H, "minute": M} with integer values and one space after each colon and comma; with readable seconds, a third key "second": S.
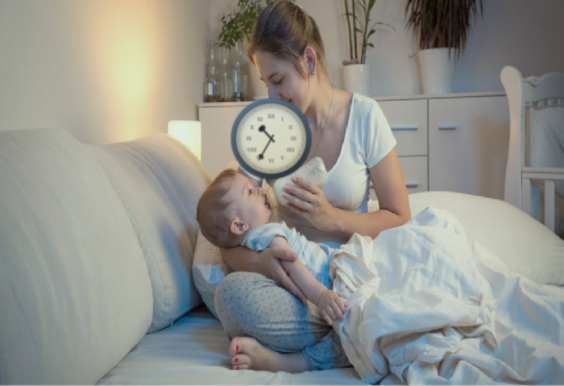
{"hour": 10, "minute": 35}
